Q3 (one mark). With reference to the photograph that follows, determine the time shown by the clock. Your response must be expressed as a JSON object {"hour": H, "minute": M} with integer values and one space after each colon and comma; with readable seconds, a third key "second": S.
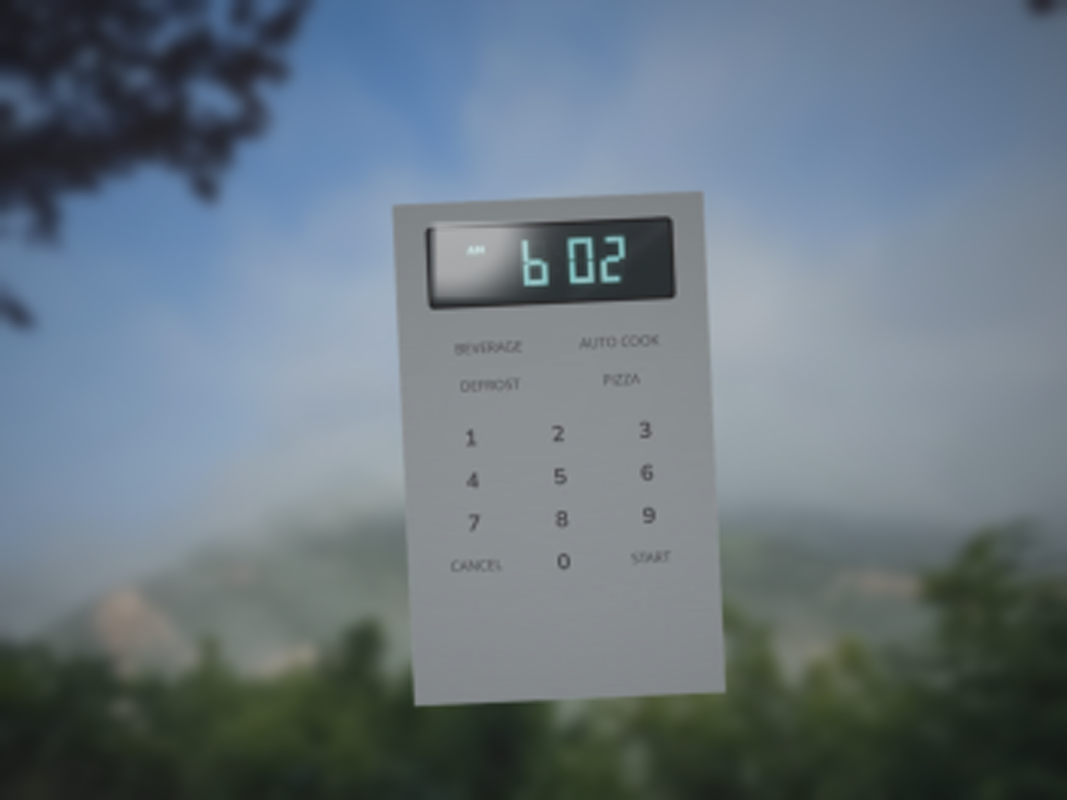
{"hour": 6, "minute": 2}
